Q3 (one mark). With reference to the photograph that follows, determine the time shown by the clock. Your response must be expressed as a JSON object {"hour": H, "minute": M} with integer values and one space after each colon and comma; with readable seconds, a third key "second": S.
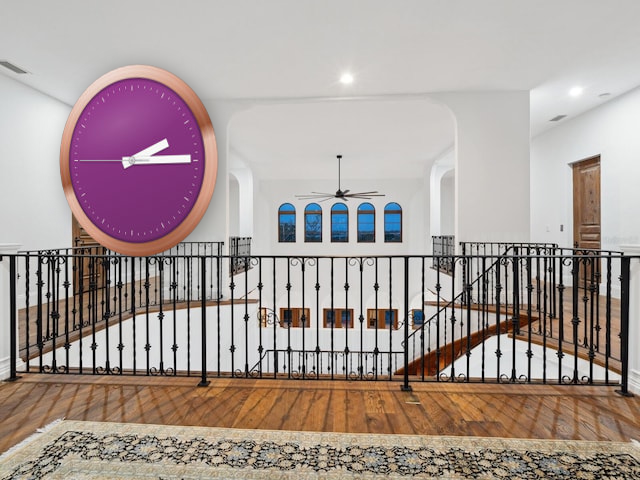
{"hour": 2, "minute": 14, "second": 45}
